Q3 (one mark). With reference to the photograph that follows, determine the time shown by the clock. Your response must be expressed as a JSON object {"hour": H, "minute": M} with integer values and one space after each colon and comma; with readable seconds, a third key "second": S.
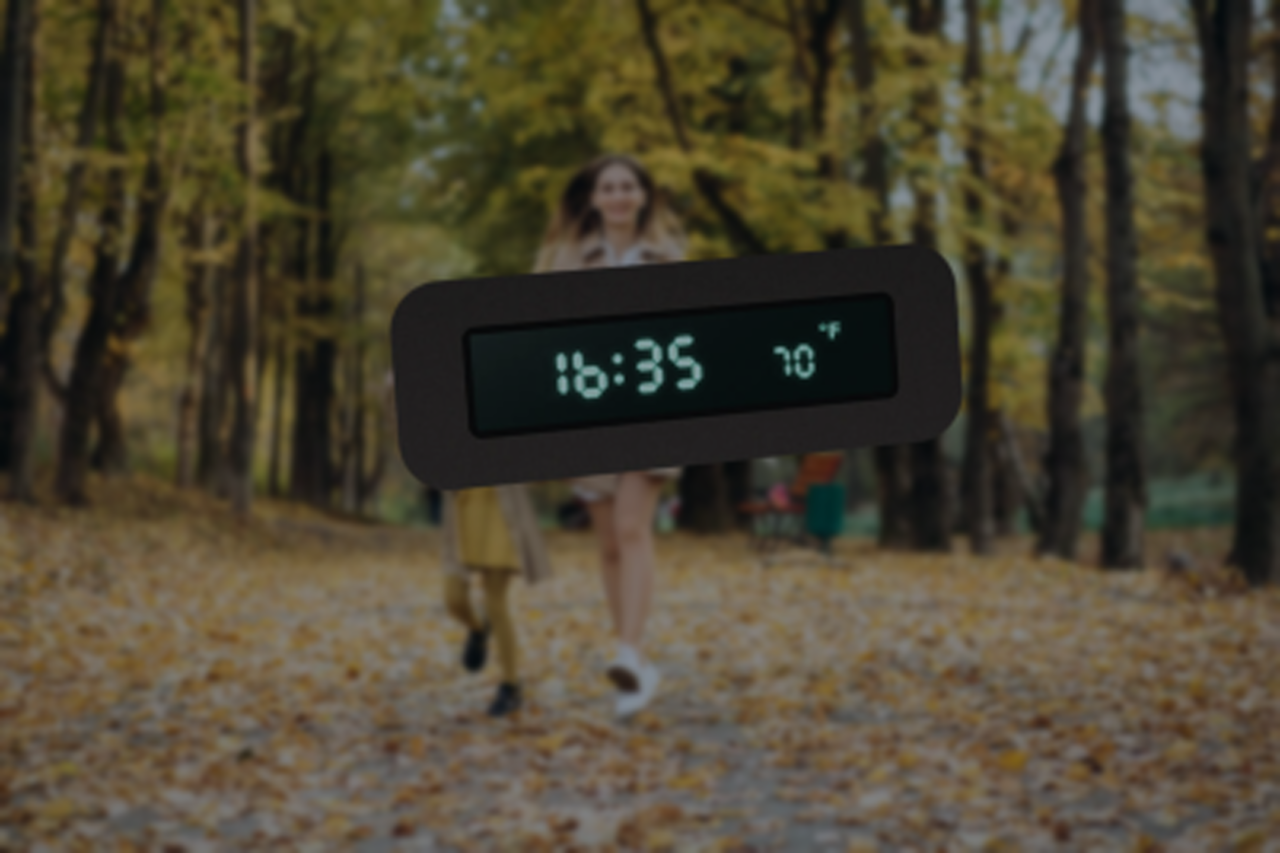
{"hour": 16, "minute": 35}
